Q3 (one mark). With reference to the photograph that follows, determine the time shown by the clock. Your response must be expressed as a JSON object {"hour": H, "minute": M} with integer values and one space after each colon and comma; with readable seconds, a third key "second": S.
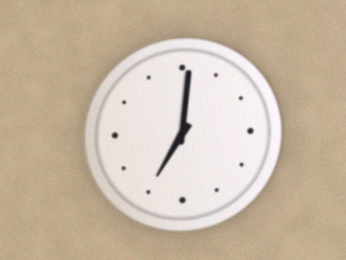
{"hour": 7, "minute": 1}
